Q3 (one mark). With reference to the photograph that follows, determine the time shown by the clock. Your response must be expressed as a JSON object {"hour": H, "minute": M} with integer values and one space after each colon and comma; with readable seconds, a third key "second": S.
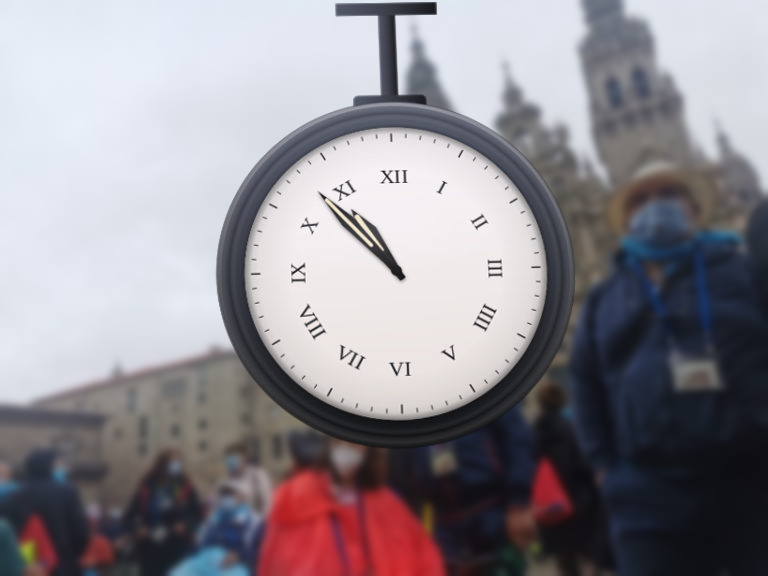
{"hour": 10, "minute": 53}
